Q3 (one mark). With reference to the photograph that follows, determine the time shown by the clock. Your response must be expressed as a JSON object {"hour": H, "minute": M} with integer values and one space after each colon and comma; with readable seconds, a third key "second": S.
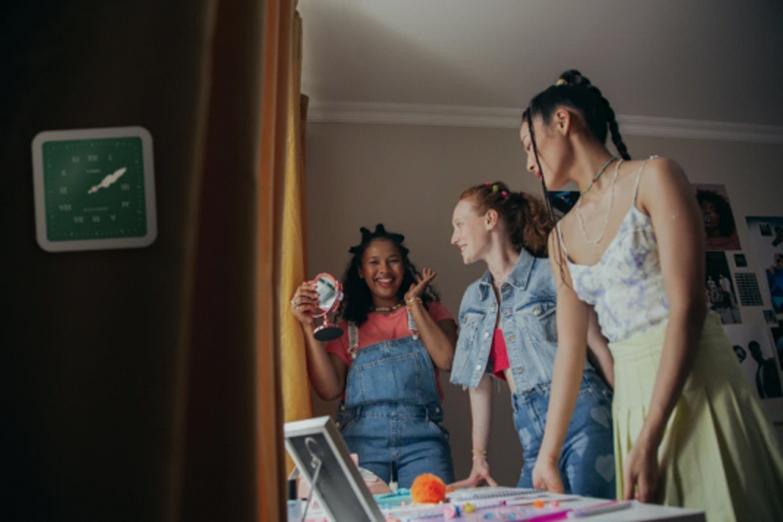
{"hour": 2, "minute": 10}
